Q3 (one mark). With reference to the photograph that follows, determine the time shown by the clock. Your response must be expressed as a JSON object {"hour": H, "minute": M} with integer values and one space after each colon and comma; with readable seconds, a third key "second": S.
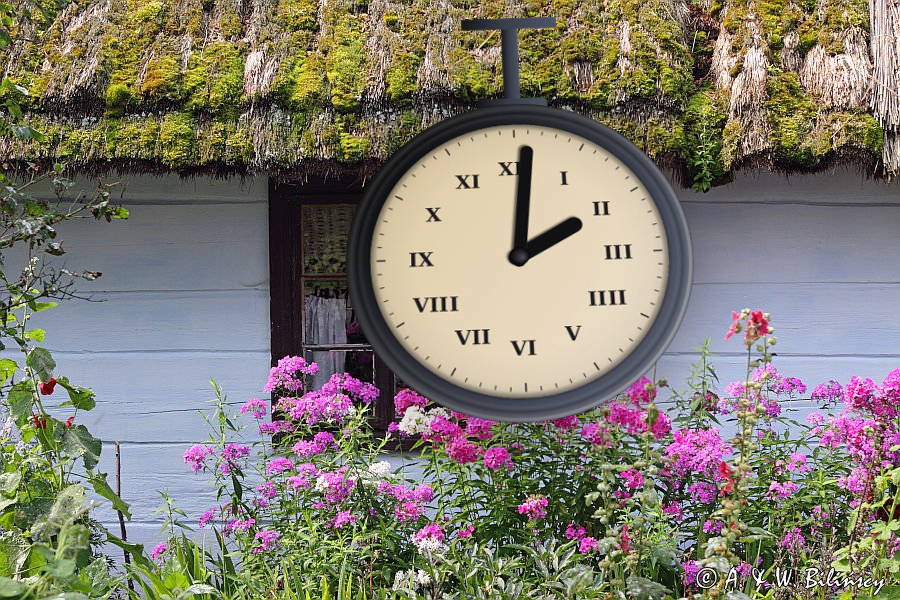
{"hour": 2, "minute": 1}
